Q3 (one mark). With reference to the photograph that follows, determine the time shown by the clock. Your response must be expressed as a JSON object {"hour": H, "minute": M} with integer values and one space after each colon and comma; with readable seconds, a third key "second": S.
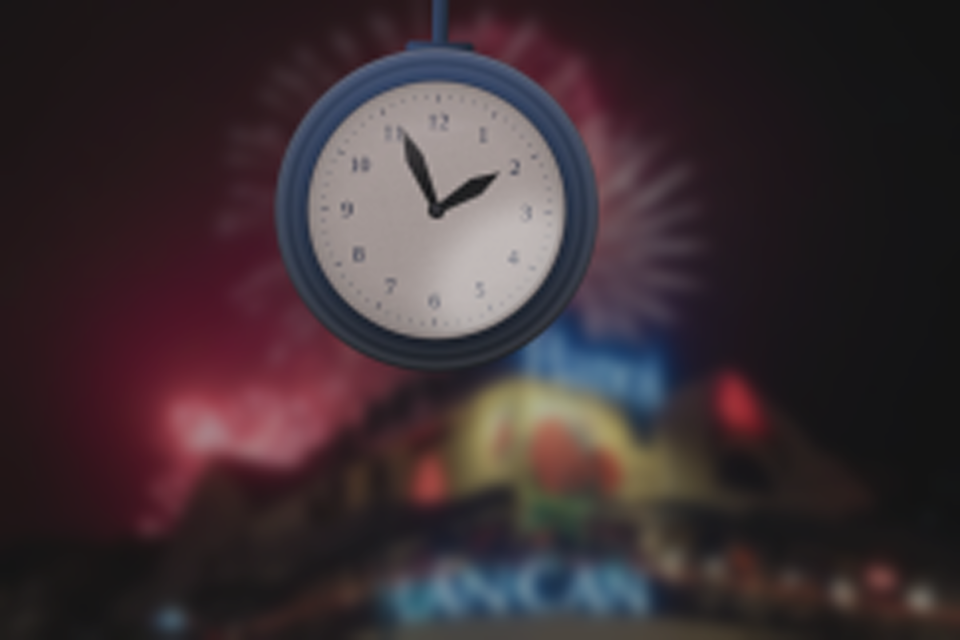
{"hour": 1, "minute": 56}
